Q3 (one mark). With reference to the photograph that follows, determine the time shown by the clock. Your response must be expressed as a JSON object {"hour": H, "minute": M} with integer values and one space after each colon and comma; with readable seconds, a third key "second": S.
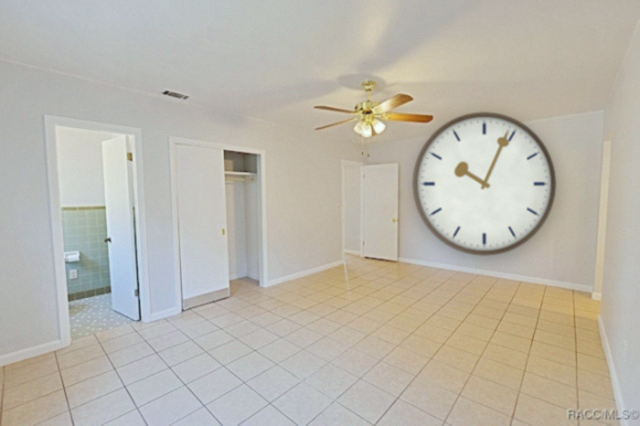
{"hour": 10, "minute": 4}
